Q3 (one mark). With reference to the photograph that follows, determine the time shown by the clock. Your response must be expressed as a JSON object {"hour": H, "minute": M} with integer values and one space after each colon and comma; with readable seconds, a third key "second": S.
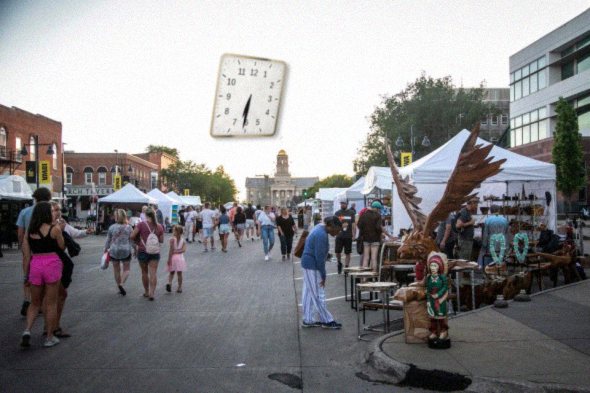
{"hour": 6, "minute": 31}
